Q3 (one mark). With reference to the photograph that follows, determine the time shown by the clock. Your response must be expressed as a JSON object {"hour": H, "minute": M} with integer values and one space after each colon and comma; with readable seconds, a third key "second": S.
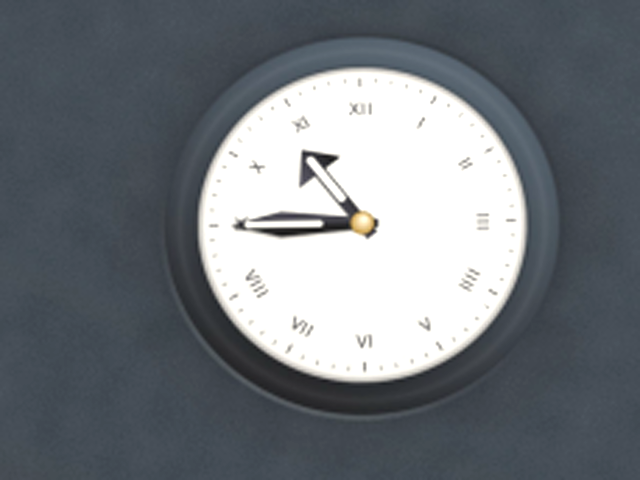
{"hour": 10, "minute": 45}
